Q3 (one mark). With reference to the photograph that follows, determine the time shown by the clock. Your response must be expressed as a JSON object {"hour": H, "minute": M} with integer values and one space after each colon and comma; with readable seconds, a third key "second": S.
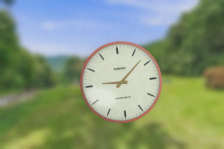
{"hour": 9, "minute": 8}
